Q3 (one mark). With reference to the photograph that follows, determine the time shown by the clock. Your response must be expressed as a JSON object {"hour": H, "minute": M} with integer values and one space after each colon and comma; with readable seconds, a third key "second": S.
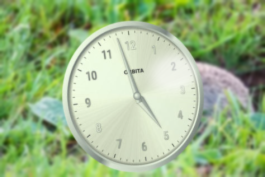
{"hour": 4, "minute": 58}
